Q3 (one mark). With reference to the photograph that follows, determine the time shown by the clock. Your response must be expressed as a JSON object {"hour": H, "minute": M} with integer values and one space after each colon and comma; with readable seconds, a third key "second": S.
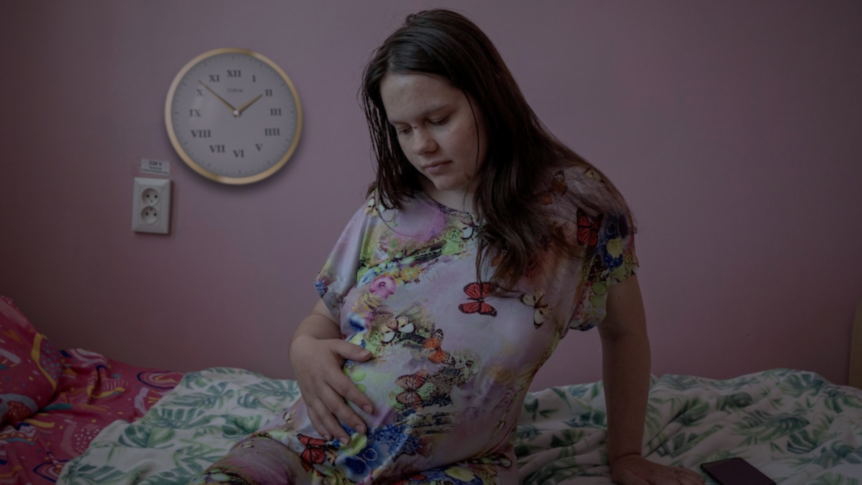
{"hour": 1, "minute": 52}
